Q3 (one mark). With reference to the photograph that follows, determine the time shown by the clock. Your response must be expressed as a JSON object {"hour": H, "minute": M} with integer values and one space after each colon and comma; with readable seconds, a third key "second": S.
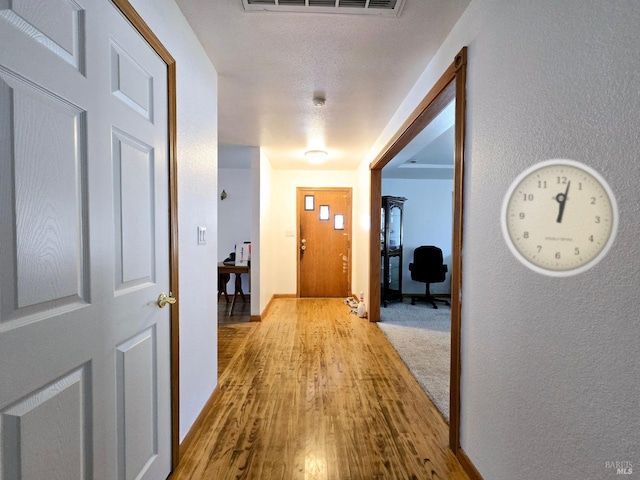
{"hour": 12, "minute": 2}
